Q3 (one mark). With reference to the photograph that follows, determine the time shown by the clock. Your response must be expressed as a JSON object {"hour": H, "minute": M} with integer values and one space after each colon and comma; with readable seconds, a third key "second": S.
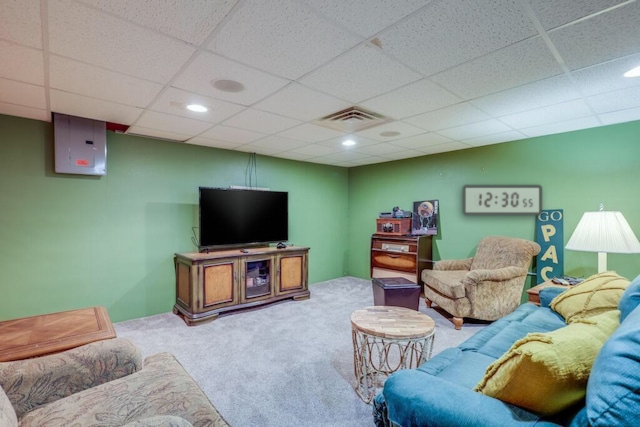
{"hour": 12, "minute": 30}
